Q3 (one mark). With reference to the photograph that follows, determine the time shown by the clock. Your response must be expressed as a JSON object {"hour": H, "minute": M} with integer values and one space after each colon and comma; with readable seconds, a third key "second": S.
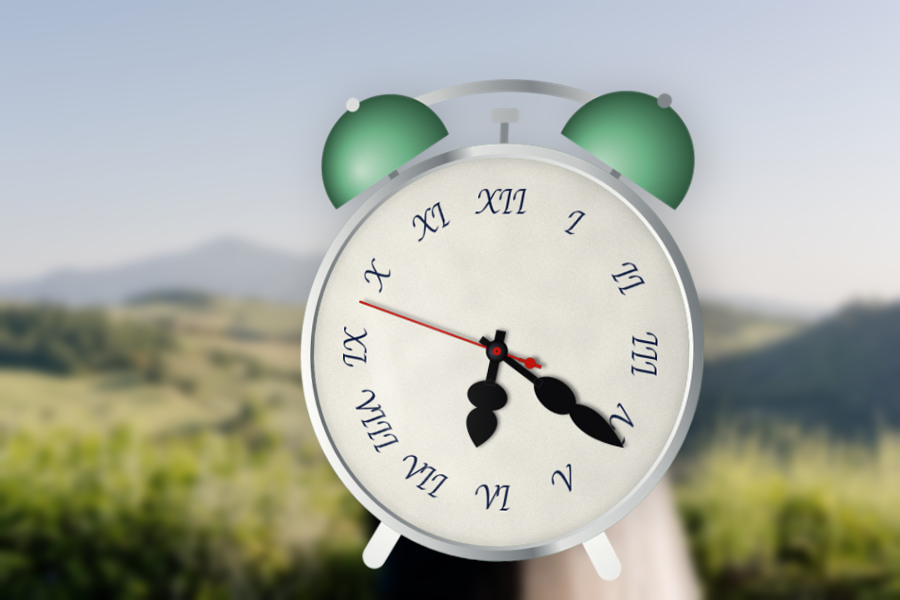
{"hour": 6, "minute": 20, "second": 48}
